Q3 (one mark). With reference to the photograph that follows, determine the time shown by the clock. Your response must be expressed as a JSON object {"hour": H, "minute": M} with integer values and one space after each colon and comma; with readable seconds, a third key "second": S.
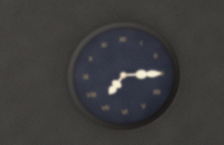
{"hour": 7, "minute": 15}
